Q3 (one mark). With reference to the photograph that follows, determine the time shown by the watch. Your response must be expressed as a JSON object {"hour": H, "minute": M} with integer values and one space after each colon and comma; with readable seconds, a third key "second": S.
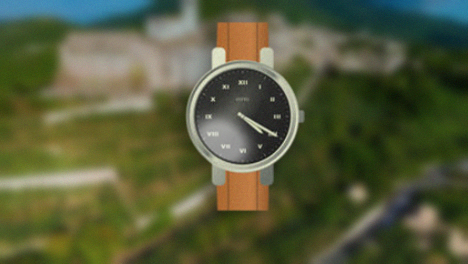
{"hour": 4, "minute": 20}
